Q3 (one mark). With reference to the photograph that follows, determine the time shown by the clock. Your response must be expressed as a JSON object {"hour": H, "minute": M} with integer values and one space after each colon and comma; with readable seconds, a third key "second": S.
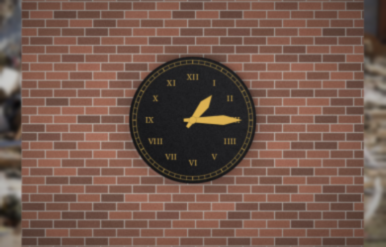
{"hour": 1, "minute": 15}
